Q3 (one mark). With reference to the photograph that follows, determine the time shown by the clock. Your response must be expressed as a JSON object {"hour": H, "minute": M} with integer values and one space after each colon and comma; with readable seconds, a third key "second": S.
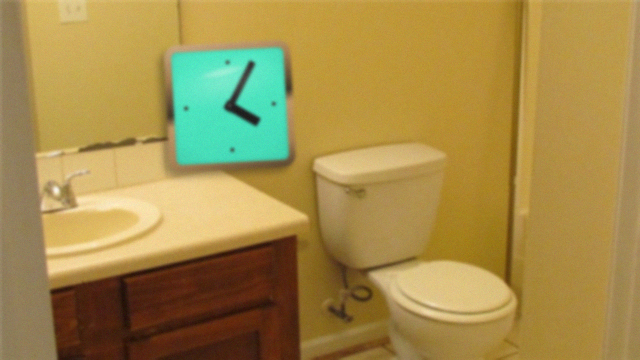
{"hour": 4, "minute": 5}
